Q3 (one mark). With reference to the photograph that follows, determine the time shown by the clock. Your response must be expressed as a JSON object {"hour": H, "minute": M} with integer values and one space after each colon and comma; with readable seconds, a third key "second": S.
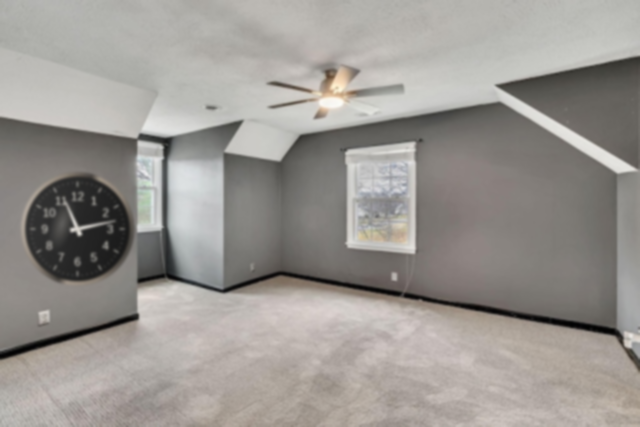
{"hour": 11, "minute": 13}
